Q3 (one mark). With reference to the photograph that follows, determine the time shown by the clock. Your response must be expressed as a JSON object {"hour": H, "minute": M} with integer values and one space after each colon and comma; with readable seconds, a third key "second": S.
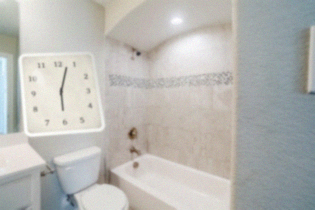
{"hour": 6, "minute": 3}
